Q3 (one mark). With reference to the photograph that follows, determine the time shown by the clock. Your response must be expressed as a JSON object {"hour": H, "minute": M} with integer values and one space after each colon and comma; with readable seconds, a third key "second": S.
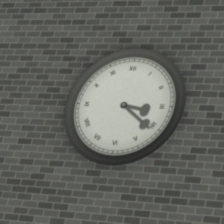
{"hour": 3, "minute": 21}
